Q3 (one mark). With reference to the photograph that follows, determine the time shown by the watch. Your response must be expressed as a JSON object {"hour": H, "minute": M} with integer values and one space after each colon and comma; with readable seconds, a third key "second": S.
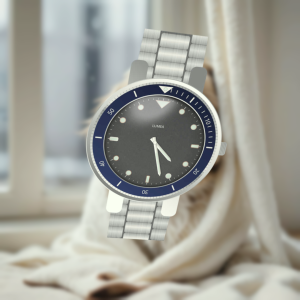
{"hour": 4, "minute": 27}
